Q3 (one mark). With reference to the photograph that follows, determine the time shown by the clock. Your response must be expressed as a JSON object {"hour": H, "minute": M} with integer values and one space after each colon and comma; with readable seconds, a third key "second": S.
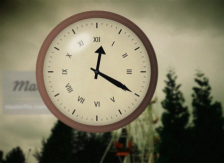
{"hour": 12, "minute": 20}
